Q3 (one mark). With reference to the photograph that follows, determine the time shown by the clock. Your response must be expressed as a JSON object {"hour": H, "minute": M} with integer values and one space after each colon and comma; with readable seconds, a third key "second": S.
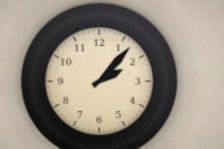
{"hour": 2, "minute": 7}
